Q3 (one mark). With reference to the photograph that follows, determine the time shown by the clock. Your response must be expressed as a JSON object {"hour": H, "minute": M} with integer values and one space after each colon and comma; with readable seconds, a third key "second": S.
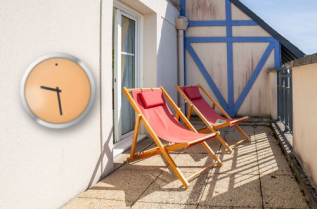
{"hour": 9, "minute": 29}
